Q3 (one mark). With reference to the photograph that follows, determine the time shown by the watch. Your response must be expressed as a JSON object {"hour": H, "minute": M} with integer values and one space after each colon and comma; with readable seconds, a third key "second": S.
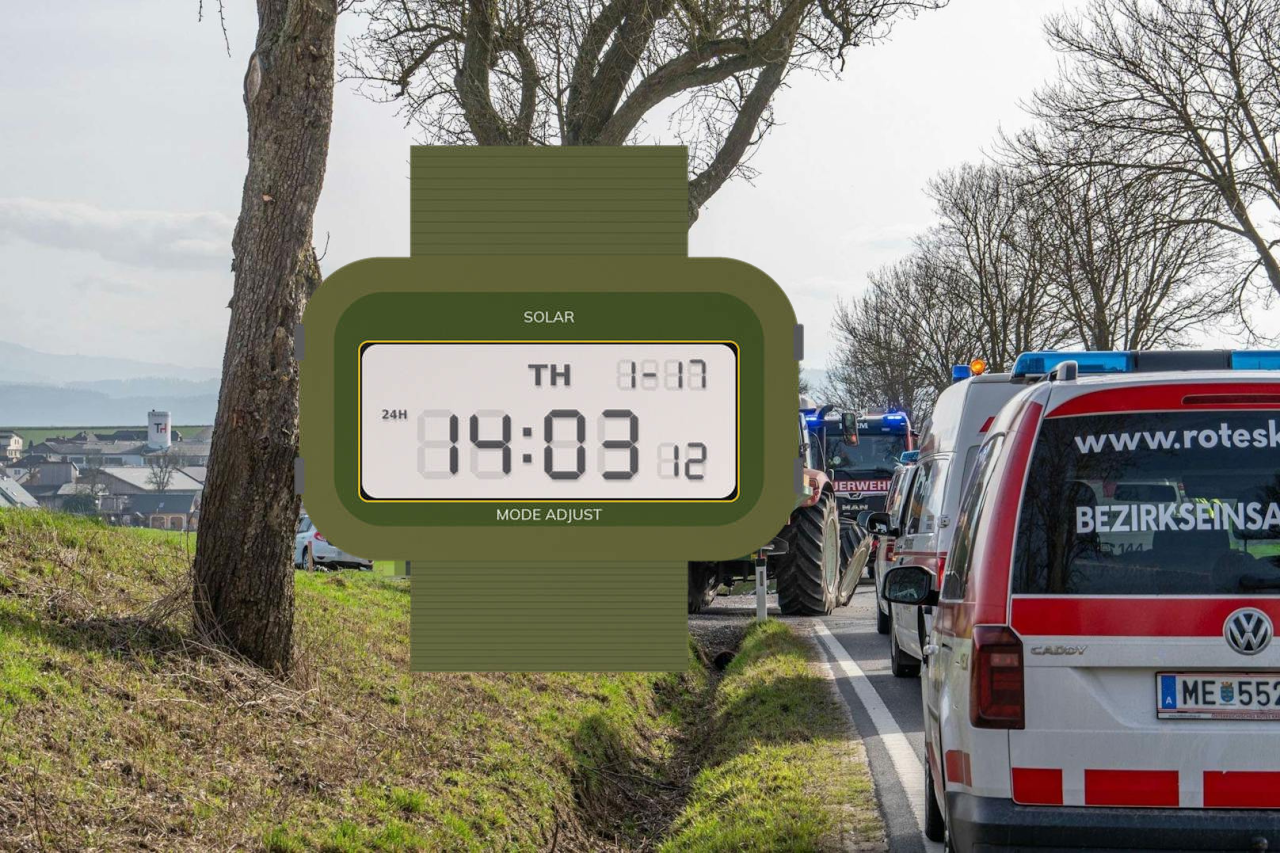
{"hour": 14, "minute": 3, "second": 12}
